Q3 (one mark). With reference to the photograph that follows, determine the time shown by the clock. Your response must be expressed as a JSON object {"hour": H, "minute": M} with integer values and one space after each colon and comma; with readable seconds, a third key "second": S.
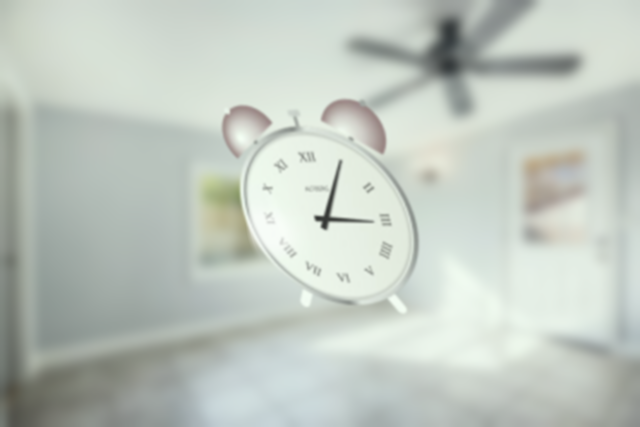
{"hour": 3, "minute": 5}
